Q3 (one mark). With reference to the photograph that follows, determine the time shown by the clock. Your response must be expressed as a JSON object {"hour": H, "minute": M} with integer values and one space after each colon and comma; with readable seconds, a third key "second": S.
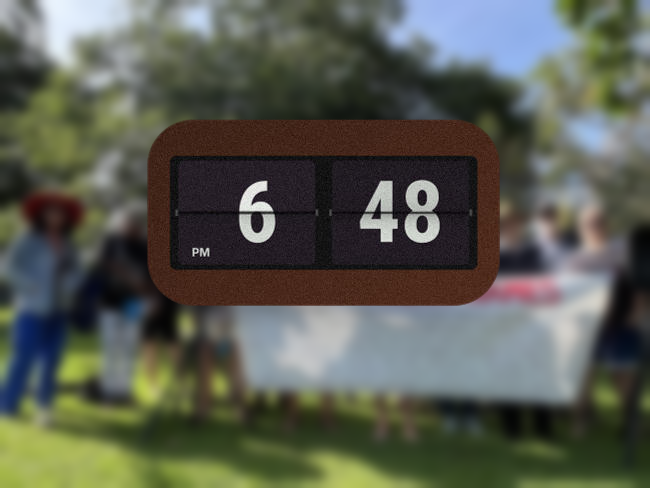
{"hour": 6, "minute": 48}
